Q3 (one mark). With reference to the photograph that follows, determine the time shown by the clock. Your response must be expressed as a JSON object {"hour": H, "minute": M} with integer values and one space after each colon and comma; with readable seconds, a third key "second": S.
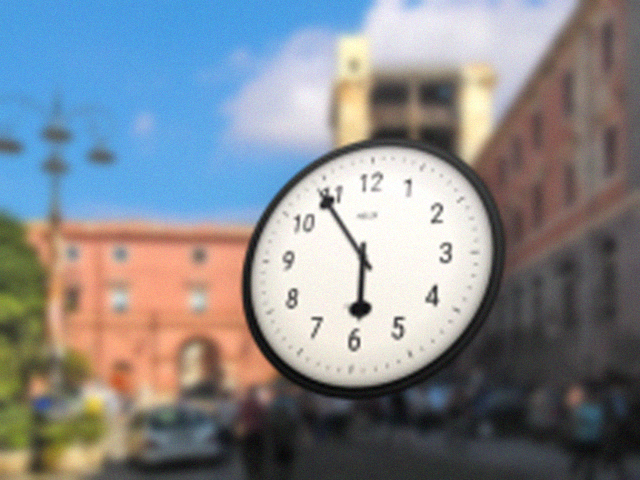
{"hour": 5, "minute": 54}
